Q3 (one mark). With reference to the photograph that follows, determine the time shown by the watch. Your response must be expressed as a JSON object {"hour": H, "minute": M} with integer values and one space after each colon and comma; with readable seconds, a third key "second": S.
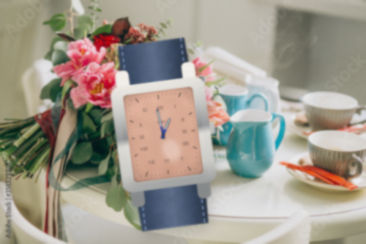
{"hour": 12, "minute": 59}
